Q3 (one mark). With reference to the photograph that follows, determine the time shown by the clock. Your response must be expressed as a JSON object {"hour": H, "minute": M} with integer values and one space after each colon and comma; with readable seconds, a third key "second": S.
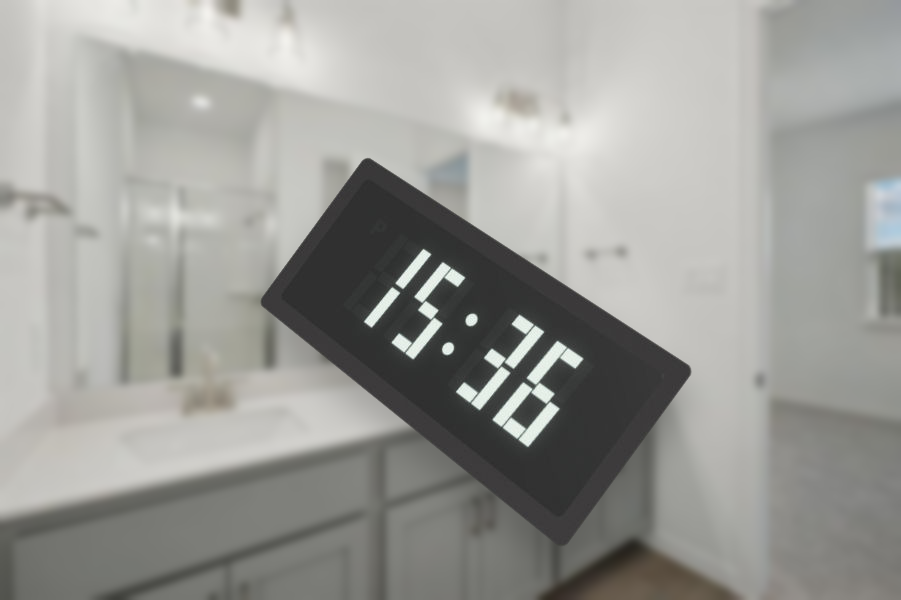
{"hour": 15, "minute": 36}
